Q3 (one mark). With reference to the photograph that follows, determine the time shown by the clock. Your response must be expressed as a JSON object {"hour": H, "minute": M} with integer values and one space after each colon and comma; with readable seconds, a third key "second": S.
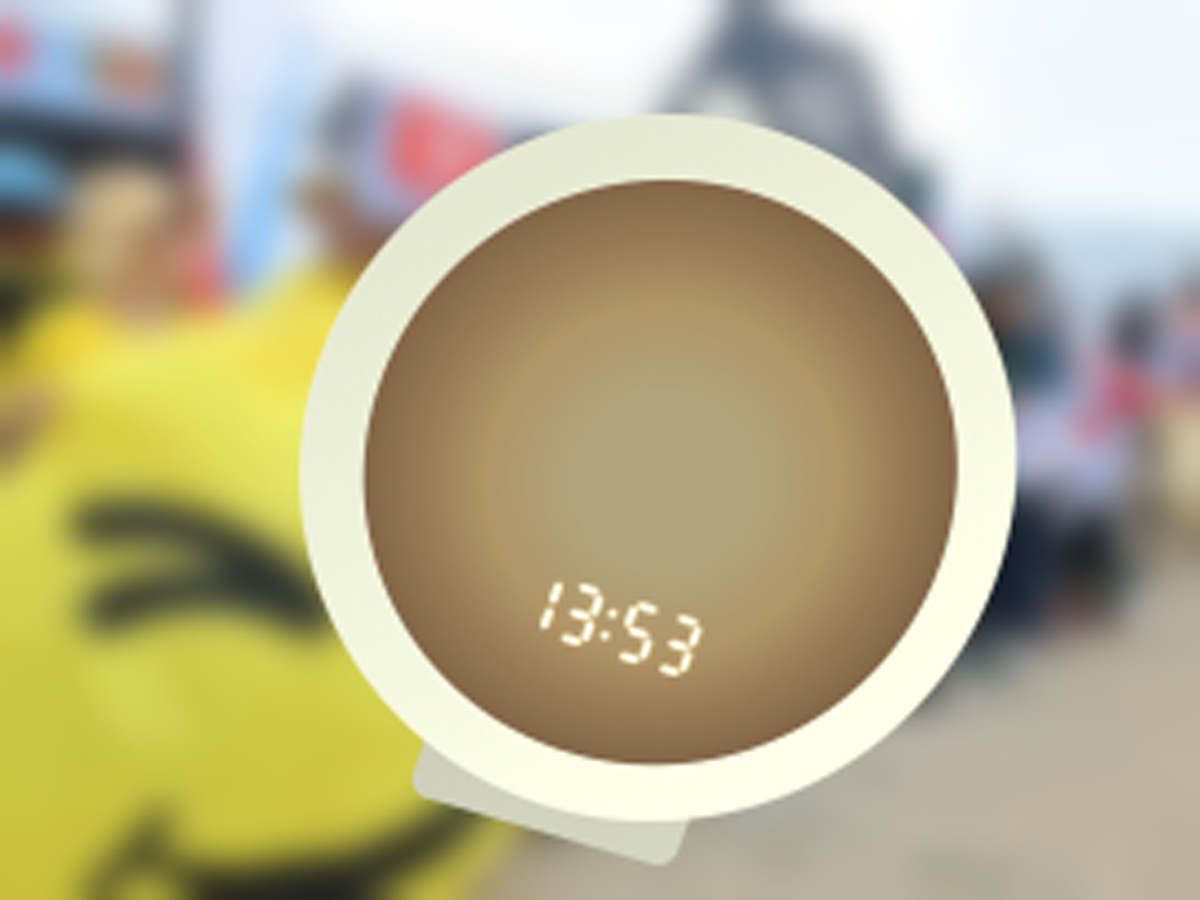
{"hour": 13, "minute": 53}
